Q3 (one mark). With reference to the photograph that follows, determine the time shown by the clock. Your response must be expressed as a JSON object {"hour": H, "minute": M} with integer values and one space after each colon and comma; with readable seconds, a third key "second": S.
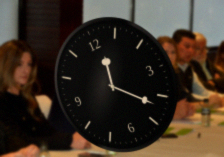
{"hour": 12, "minute": 22}
